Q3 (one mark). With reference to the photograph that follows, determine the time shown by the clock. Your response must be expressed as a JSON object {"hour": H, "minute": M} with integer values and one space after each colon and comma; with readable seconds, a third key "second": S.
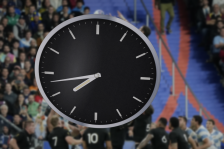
{"hour": 7, "minute": 43}
